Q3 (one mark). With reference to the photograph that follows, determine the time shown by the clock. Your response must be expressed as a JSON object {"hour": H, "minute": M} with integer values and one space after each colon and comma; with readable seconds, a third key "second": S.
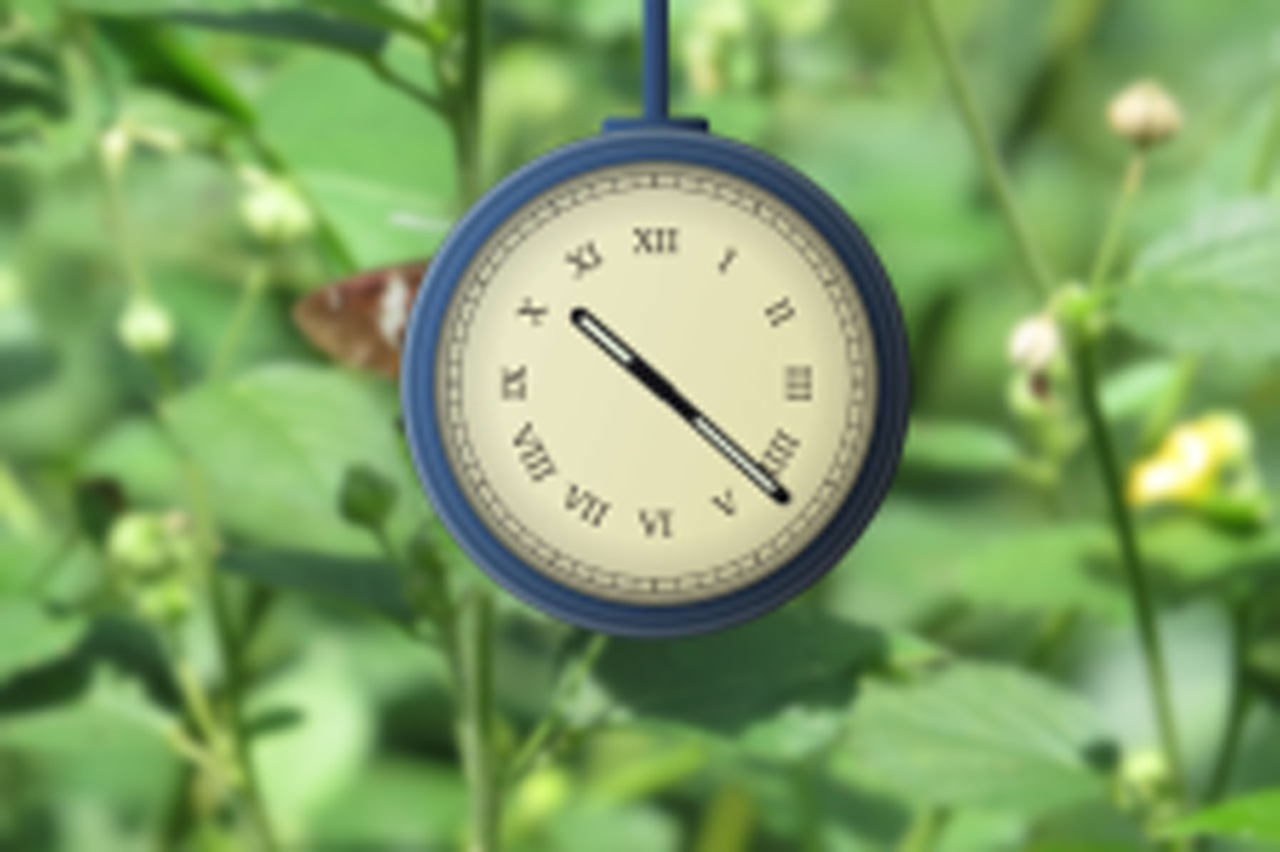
{"hour": 10, "minute": 22}
